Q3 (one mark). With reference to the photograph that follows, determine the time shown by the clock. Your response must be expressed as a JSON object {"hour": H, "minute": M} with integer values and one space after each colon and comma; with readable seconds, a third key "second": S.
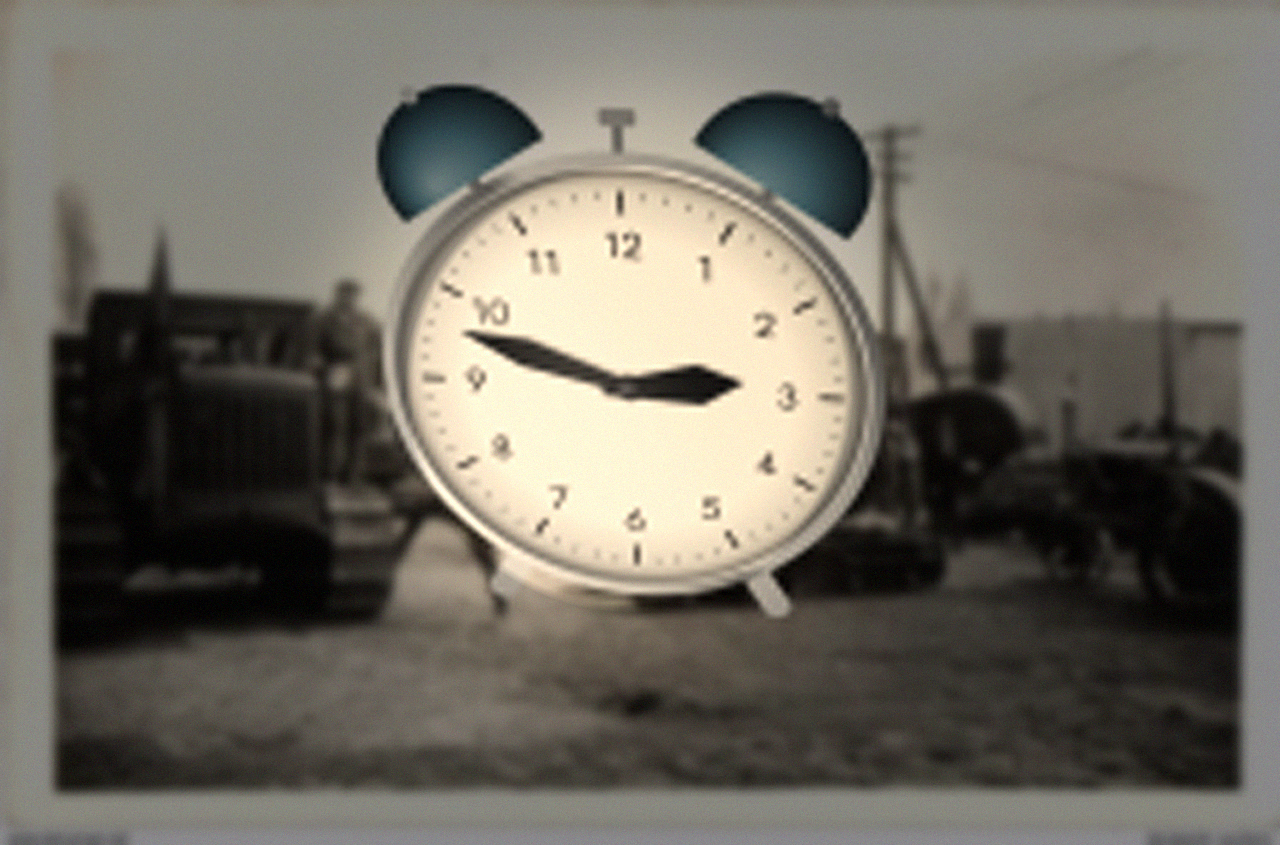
{"hour": 2, "minute": 48}
